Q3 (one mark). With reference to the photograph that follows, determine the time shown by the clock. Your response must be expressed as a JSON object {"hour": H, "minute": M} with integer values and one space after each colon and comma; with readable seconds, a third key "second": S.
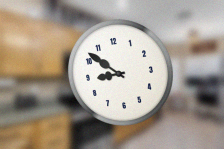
{"hour": 8, "minute": 52}
